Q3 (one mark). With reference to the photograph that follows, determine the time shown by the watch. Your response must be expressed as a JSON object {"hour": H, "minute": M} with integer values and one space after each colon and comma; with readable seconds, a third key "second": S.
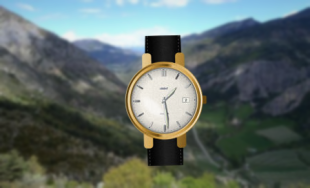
{"hour": 1, "minute": 29}
